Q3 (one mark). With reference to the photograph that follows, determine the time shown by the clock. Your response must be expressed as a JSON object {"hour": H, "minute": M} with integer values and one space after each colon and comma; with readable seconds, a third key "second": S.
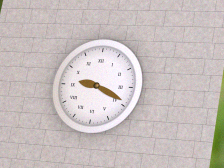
{"hour": 9, "minute": 19}
